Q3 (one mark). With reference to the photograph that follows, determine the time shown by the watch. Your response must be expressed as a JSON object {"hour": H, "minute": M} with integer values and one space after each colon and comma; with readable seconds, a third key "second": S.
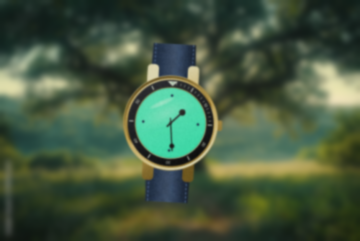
{"hour": 1, "minute": 29}
